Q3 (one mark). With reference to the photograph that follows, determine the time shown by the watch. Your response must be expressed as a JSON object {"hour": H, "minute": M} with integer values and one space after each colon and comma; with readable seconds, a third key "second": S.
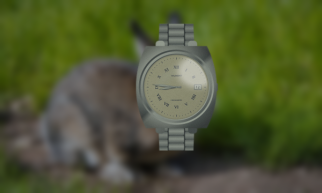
{"hour": 8, "minute": 46}
